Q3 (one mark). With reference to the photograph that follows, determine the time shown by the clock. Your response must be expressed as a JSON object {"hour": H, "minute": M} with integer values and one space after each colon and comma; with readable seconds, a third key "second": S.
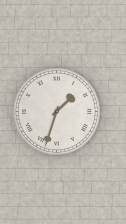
{"hour": 1, "minute": 33}
